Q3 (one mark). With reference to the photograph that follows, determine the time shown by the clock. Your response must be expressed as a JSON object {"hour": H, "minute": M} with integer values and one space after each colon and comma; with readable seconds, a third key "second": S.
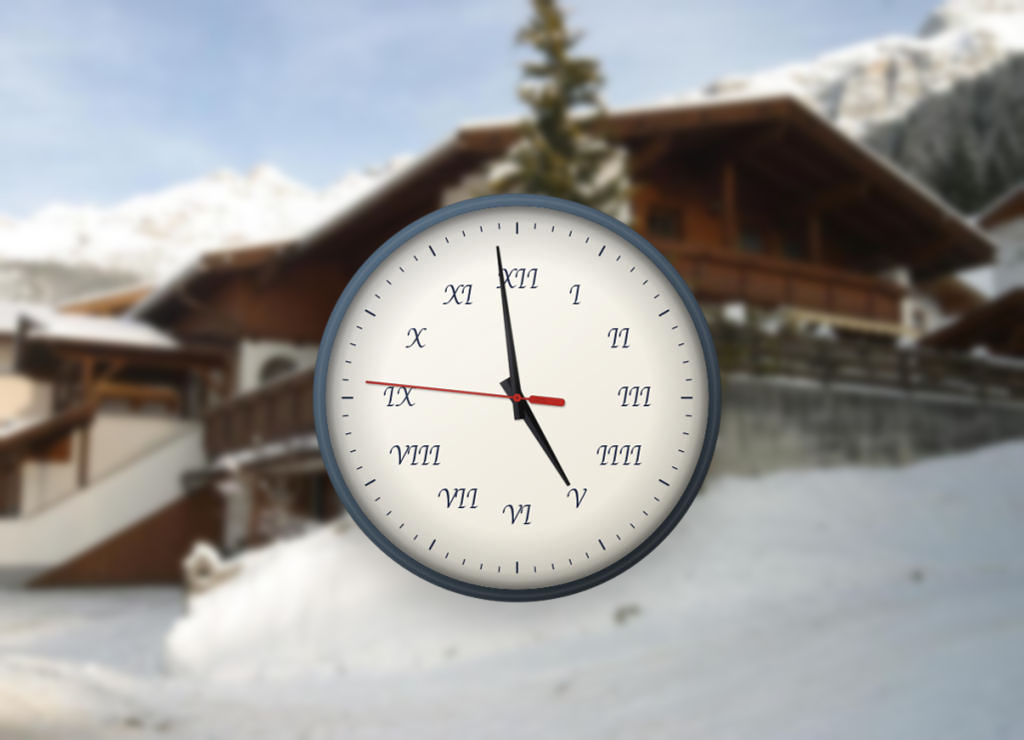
{"hour": 4, "minute": 58, "second": 46}
